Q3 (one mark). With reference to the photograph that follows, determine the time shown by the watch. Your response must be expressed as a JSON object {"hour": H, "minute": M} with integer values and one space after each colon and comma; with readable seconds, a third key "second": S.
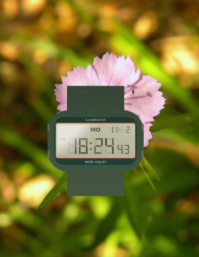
{"hour": 18, "minute": 24, "second": 43}
